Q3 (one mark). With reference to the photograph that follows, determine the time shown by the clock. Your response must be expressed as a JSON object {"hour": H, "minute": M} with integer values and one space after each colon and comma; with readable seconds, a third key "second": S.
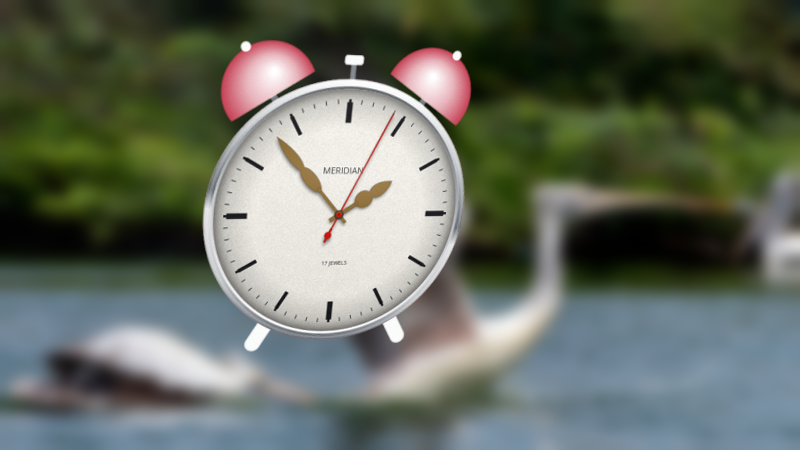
{"hour": 1, "minute": 53, "second": 4}
